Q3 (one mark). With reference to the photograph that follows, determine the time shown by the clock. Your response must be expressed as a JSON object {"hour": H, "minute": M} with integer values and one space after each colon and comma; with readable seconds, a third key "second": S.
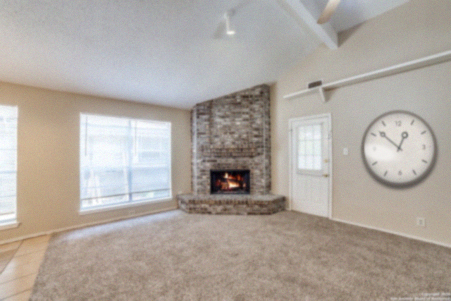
{"hour": 12, "minute": 52}
